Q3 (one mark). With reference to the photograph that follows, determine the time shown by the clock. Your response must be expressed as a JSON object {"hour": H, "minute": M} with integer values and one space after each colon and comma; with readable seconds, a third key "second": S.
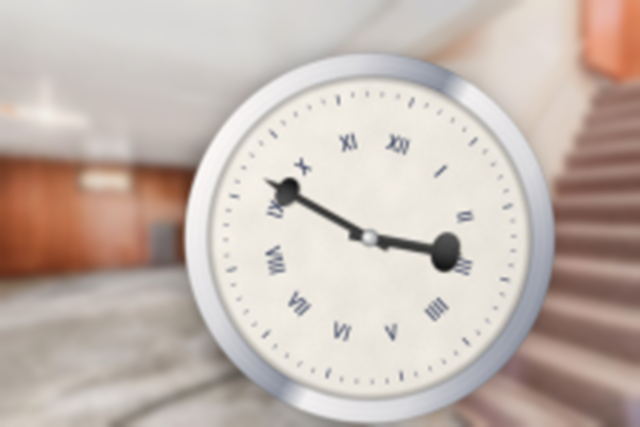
{"hour": 2, "minute": 47}
